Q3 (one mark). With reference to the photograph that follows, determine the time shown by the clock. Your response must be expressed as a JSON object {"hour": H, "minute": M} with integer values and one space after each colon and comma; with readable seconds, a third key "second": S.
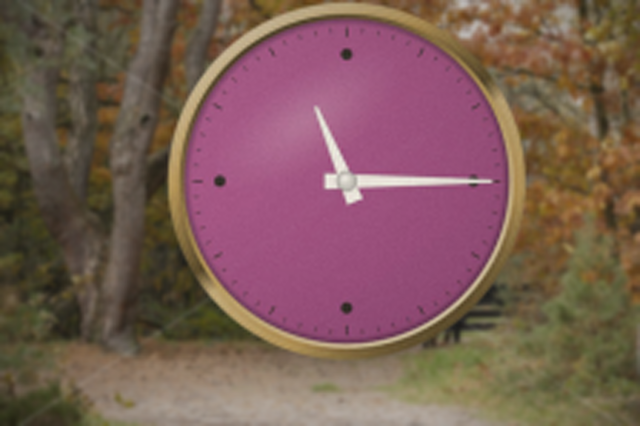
{"hour": 11, "minute": 15}
